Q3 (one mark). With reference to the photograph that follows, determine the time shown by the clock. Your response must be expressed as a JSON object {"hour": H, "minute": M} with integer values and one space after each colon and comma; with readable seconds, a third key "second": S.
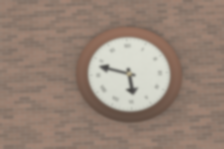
{"hour": 5, "minute": 48}
